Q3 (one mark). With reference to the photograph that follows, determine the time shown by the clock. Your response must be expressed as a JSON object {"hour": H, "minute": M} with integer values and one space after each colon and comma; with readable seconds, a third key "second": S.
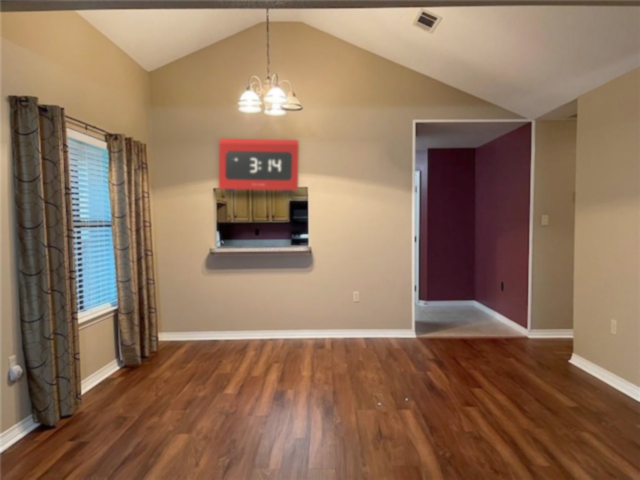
{"hour": 3, "minute": 14}
